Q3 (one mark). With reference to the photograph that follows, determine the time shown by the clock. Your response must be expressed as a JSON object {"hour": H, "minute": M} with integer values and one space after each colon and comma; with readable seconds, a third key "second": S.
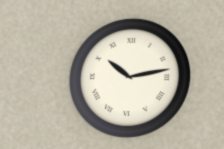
{"hour": 10, "minute": 13}
